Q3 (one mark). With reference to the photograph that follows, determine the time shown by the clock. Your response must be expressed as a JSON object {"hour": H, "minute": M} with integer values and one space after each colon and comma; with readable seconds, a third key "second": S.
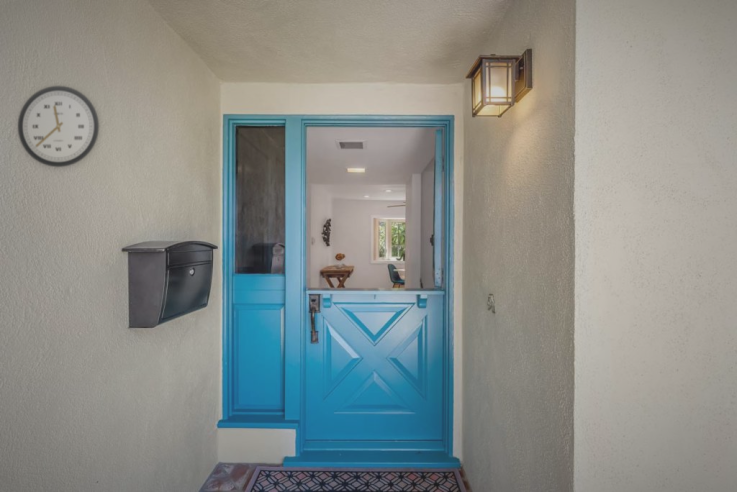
{"hour": 11, "minute": 38}
